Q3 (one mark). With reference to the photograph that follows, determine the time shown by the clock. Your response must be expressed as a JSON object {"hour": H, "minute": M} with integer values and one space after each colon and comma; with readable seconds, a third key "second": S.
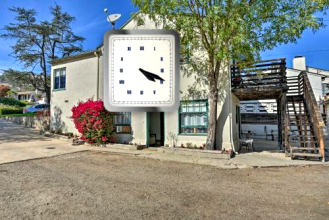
{"hour": 4, "minute": 19}
